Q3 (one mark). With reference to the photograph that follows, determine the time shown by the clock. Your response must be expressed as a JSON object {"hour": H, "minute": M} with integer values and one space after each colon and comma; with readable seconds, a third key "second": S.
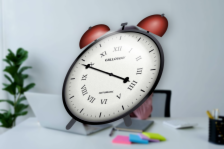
{"hour": 3, "minute": 49}
